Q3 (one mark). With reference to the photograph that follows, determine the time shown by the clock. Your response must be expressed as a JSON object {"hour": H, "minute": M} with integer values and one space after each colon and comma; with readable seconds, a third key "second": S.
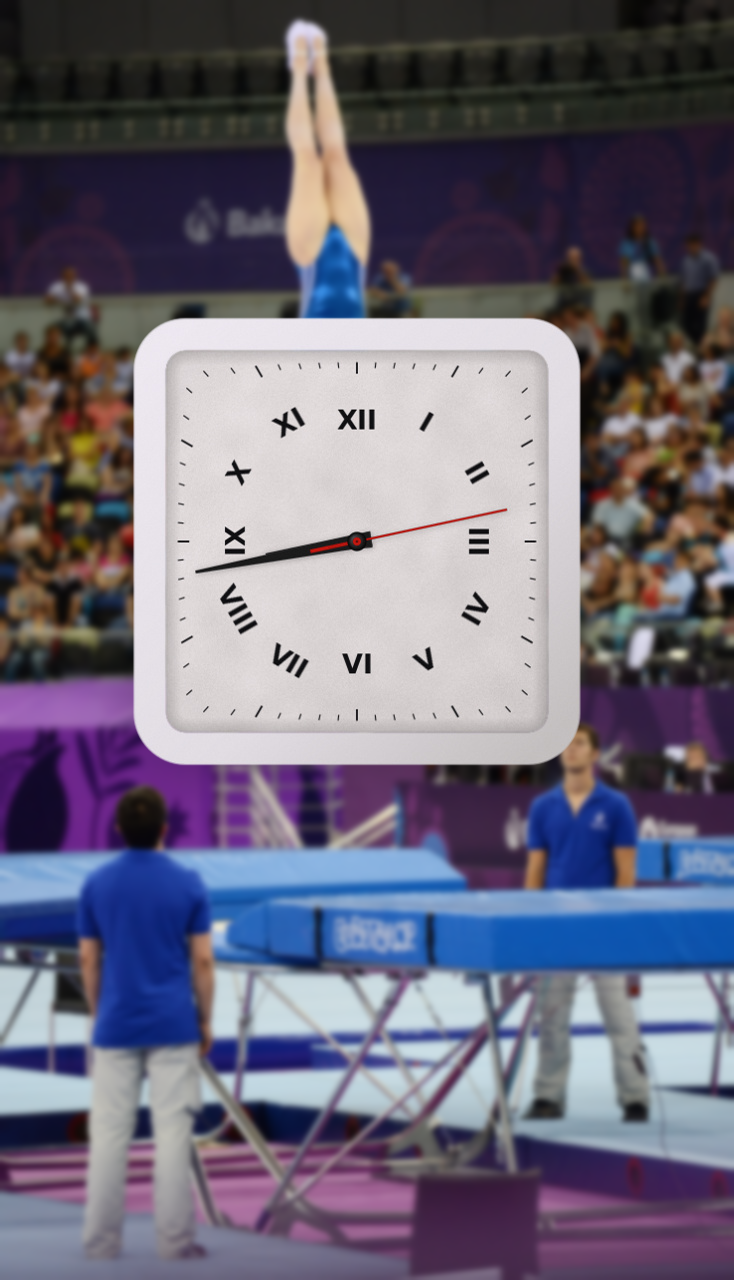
{"hour": 8, "minute": 43, "second": 13}
